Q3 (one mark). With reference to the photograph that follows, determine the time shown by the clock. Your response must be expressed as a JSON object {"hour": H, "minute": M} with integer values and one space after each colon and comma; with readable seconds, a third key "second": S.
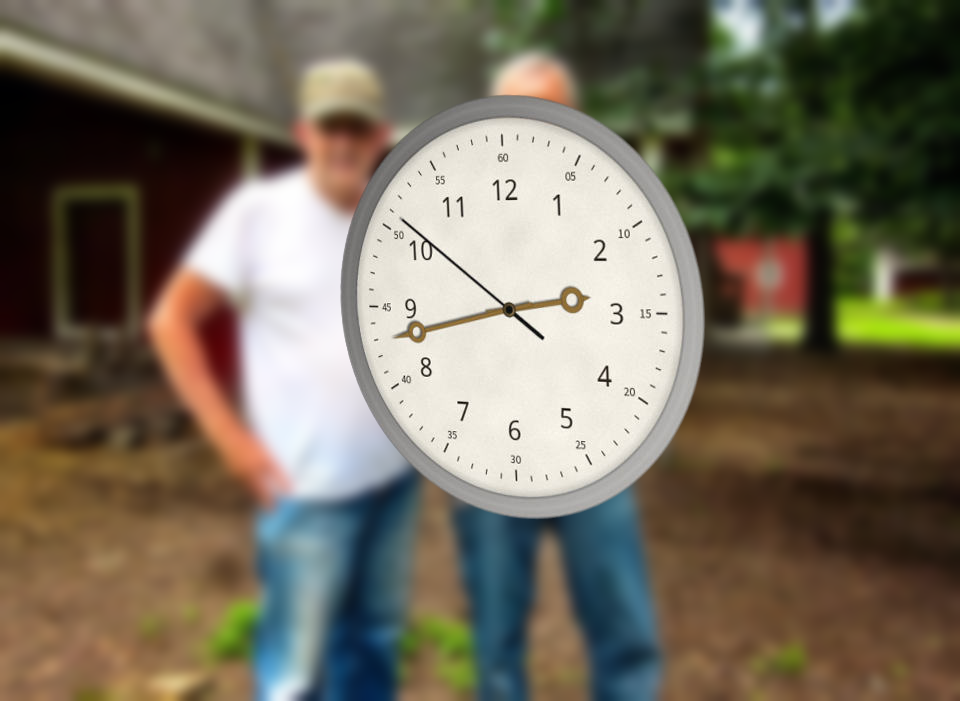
{"hour": 2, "minute": 42, "second": 51}
